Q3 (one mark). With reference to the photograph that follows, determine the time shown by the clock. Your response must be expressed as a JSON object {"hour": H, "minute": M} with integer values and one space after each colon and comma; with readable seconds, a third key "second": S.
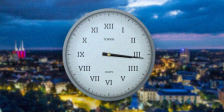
{"hour": 3, "minute": 16}
